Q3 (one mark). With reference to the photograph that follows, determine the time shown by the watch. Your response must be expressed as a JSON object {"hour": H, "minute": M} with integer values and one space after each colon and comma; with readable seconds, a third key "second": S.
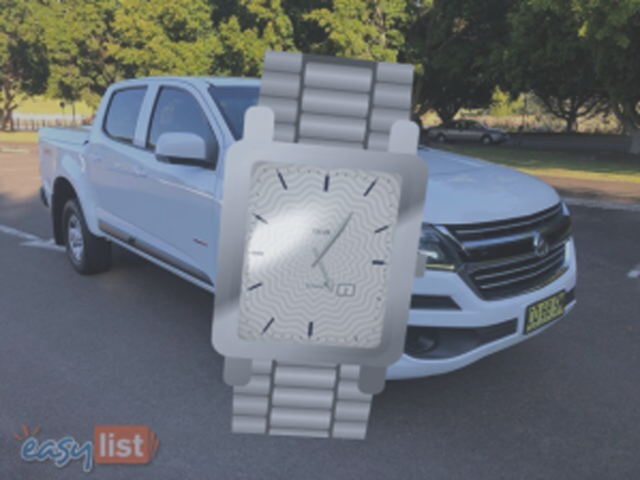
{"hour": 5, "minute": 5}
